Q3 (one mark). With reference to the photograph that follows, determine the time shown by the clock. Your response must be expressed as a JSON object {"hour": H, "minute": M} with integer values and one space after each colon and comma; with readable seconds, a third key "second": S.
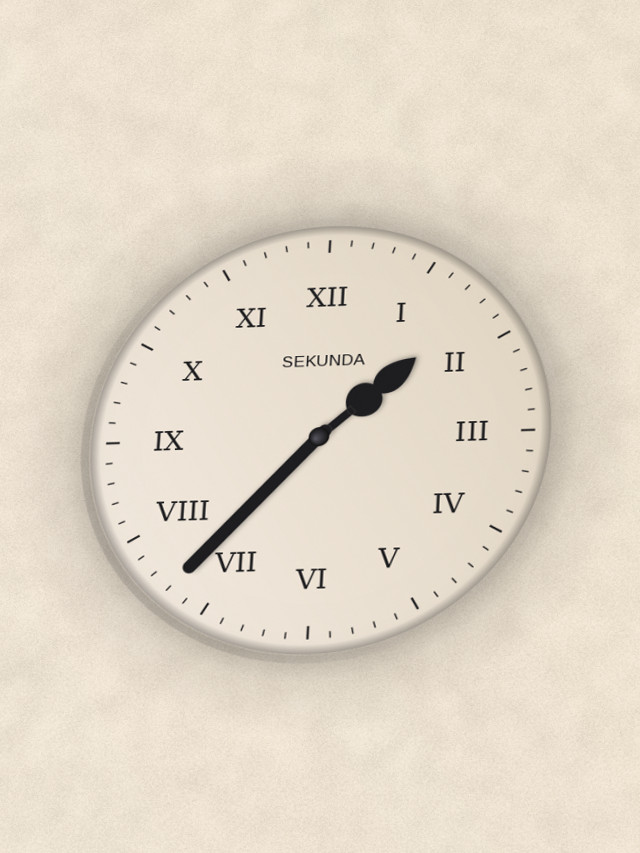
{"hour": 1, "minute": 37}
